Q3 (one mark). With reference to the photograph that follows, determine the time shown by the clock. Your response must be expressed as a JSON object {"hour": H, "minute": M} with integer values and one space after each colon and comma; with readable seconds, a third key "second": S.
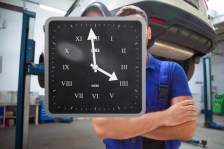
{"hour": 3, "minute": 59}
